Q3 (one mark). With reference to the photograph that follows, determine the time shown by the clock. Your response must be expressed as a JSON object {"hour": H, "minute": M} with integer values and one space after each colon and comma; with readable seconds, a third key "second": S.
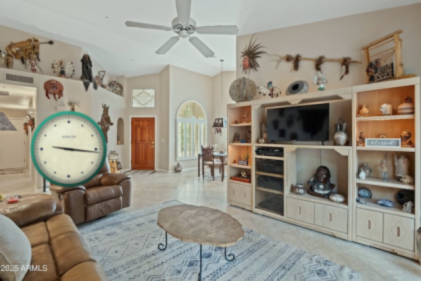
{"hour": 9, "minute": 16}
